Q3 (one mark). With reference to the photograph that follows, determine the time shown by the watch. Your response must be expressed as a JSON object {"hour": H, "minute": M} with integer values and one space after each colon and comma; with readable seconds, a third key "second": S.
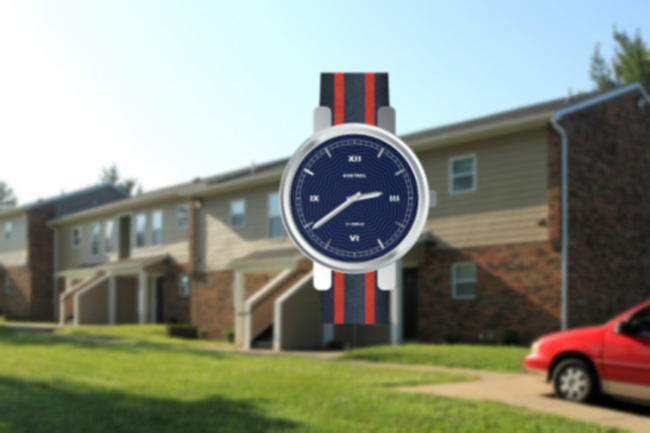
{"hour": 2, "minute": 39}
